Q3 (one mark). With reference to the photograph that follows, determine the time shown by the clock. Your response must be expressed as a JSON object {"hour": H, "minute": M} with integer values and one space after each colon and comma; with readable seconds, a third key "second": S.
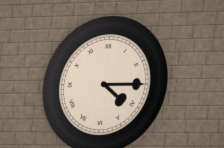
{"hour": 4, "minute": 15}
